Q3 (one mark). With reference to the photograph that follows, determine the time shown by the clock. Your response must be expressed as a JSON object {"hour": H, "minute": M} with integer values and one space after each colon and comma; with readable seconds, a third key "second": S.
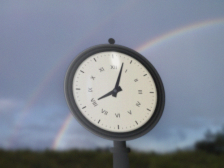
{"hour": 8, "minute": 3}
